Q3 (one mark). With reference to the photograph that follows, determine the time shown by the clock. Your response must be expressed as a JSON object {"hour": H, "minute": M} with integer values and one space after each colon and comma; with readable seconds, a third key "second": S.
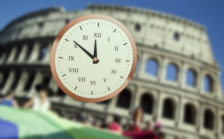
{"hour": 11, "minute": 51}
